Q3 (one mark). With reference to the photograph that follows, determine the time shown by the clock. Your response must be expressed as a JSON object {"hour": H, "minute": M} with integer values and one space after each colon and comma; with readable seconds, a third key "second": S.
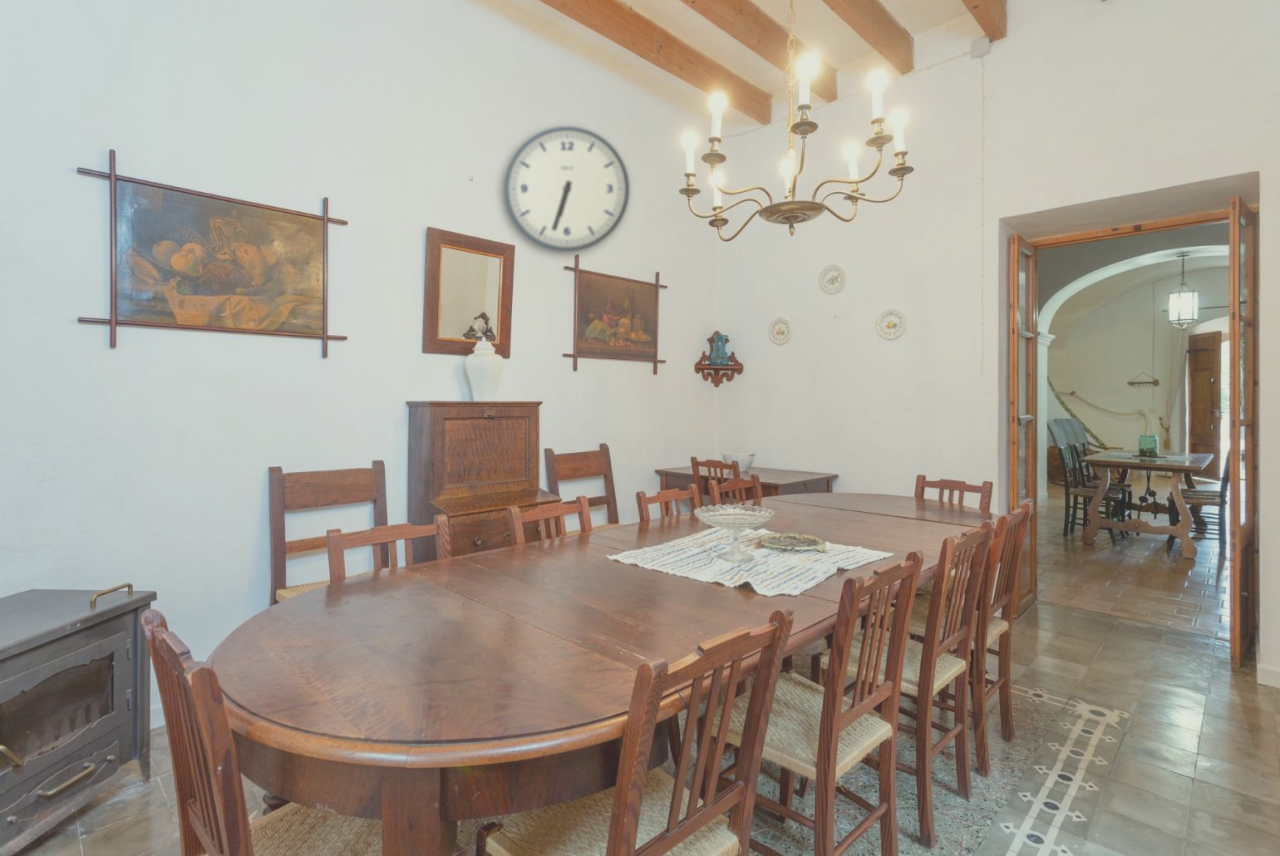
{"hour": 6, "minute": 33}
